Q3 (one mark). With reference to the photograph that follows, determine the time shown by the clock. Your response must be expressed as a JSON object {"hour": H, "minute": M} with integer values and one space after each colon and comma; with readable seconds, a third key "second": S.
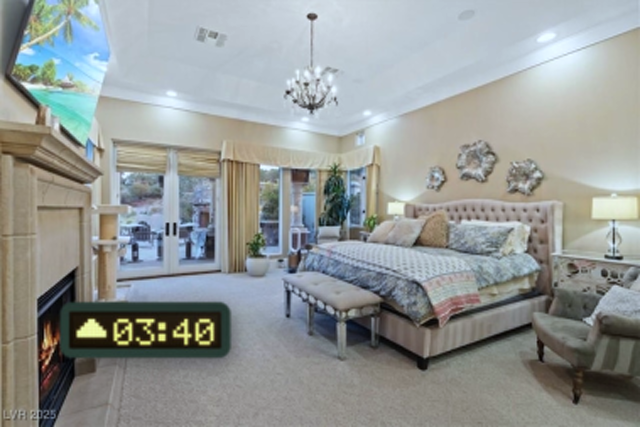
{"hour": 3, "minute": 40}
